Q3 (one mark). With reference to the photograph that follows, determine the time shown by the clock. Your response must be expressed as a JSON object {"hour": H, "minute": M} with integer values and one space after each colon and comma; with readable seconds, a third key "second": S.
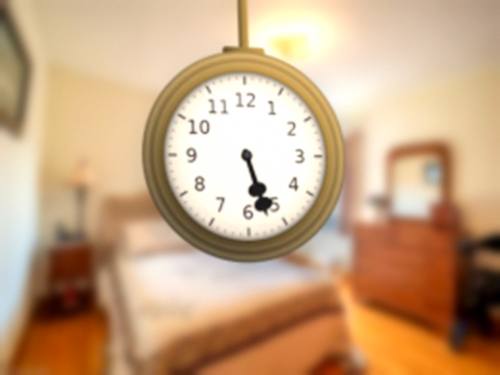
{"hour": 5, "minute": 27}
